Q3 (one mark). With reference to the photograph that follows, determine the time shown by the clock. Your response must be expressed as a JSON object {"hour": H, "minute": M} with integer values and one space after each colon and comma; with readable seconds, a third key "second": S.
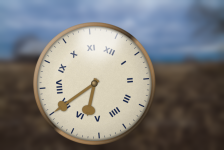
{"hour": 5, "minute": 35}
